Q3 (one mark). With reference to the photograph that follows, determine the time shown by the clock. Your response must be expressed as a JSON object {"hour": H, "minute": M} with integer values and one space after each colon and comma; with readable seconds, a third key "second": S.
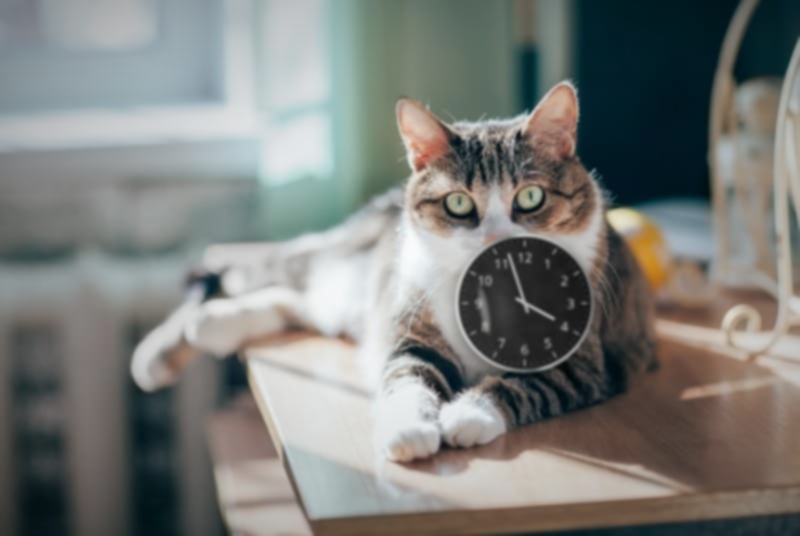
{"hour": 3, "minute": 57}
